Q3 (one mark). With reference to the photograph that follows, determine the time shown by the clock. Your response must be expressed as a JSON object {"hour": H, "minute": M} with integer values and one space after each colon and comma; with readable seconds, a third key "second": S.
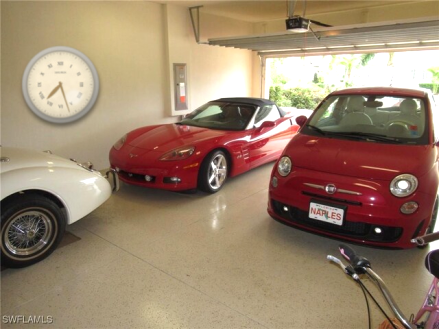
{"hour": 7, "minute": 27}
